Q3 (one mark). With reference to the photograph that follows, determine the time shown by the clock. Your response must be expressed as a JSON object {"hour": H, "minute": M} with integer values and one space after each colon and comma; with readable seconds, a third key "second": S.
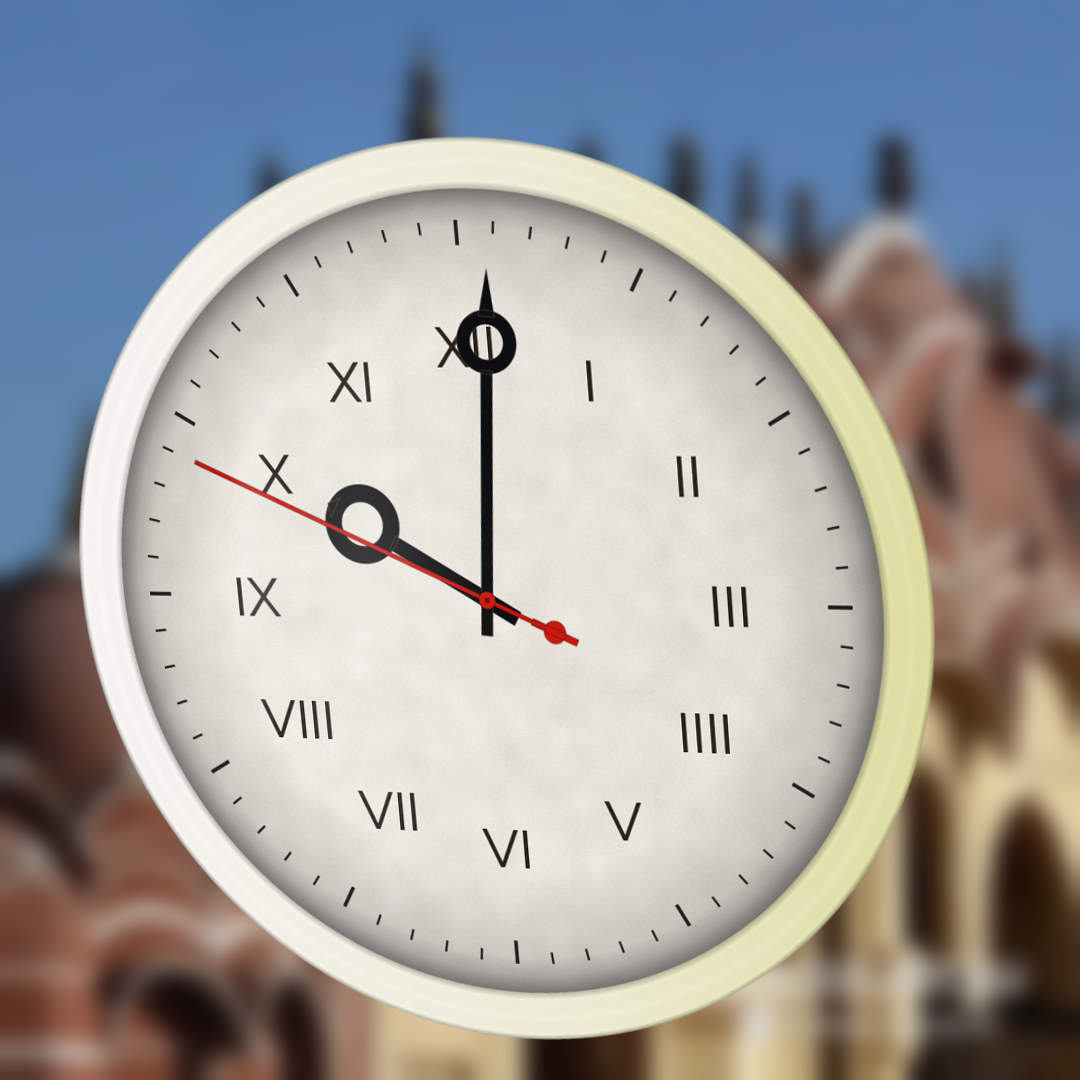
{"hour": 10, "minute": 0, "second": 49}
